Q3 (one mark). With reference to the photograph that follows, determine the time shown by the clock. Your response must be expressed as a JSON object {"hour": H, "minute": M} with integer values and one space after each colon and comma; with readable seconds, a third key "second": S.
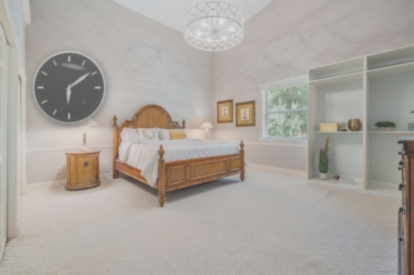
{"hour": 6, "minute": 9}
